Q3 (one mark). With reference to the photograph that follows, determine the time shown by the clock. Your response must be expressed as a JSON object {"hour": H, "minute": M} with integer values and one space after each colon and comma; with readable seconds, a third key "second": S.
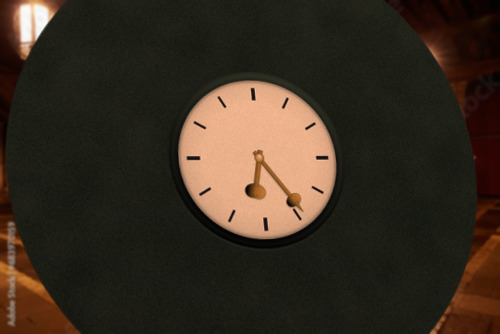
{"hour": 6, "minute": 24}
